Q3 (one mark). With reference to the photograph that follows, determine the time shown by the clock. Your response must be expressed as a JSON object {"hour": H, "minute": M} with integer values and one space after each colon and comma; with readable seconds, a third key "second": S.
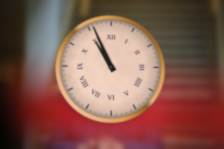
{"hour": 10, "minute": 56}
